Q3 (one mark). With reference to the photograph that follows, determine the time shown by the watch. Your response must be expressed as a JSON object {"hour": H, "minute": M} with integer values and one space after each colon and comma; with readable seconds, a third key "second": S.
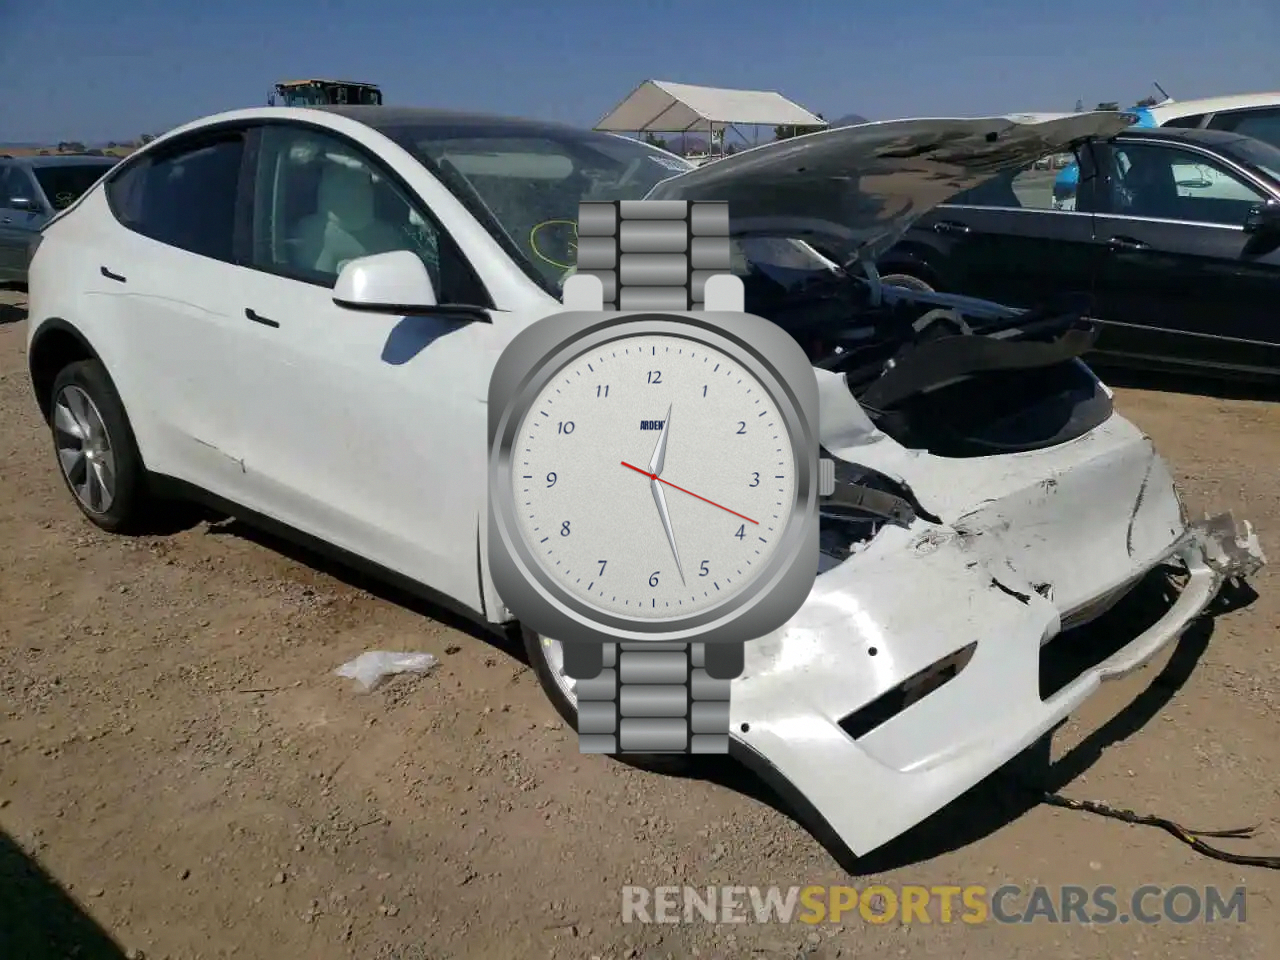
{"hour": 12, "minute": 27, "second": 19}
